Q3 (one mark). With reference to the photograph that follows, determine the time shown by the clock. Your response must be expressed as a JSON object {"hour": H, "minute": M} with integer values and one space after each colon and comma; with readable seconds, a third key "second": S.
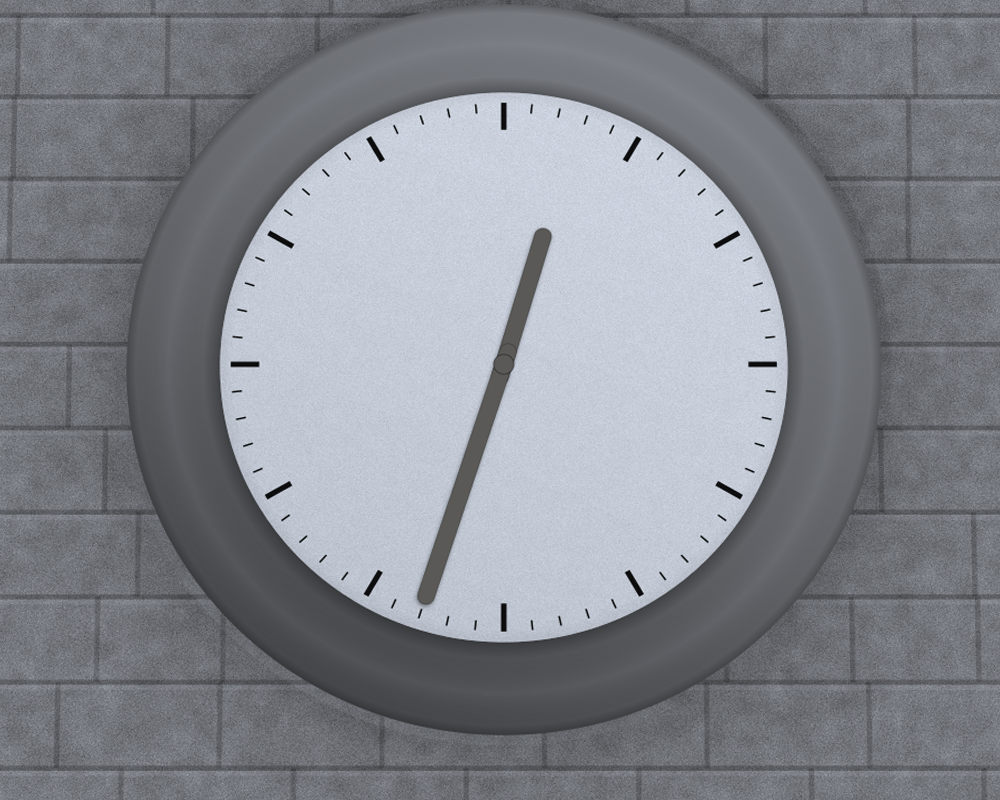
{"hour": 12, "minute": 33}
